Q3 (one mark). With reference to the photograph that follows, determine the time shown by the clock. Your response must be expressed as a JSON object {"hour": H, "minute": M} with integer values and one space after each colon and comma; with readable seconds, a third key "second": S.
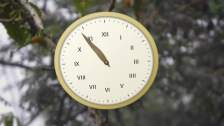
{"hour": 10, "minute": 54}
